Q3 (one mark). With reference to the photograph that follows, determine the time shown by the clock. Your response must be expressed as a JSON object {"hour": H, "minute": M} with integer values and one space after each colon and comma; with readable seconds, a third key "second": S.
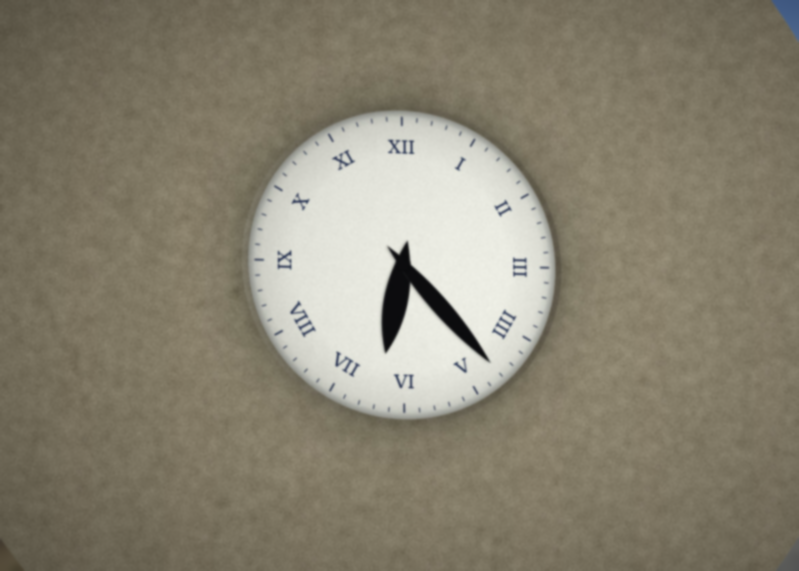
{"hour": 6, "minute": 23}
